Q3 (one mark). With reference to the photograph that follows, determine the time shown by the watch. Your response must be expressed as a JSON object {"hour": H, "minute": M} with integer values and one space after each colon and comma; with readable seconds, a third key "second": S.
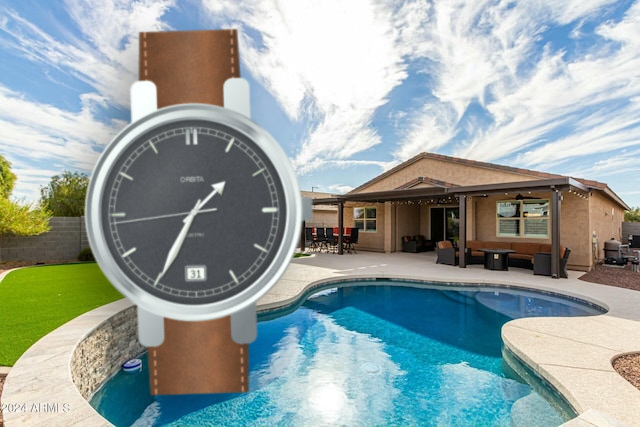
{"hour": 1, "minute": 34, "second": 44}
